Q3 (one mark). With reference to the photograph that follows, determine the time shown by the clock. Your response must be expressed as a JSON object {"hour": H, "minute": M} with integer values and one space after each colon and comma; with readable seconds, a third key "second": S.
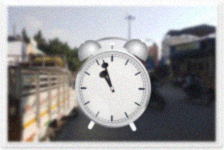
{"hour": 10, "minute": 57}
